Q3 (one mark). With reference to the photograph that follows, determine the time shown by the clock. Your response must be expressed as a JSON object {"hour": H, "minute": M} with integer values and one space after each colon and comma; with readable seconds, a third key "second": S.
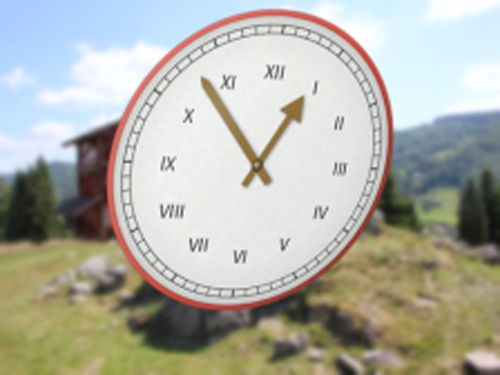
{"hour": 12, "minute": 53}
